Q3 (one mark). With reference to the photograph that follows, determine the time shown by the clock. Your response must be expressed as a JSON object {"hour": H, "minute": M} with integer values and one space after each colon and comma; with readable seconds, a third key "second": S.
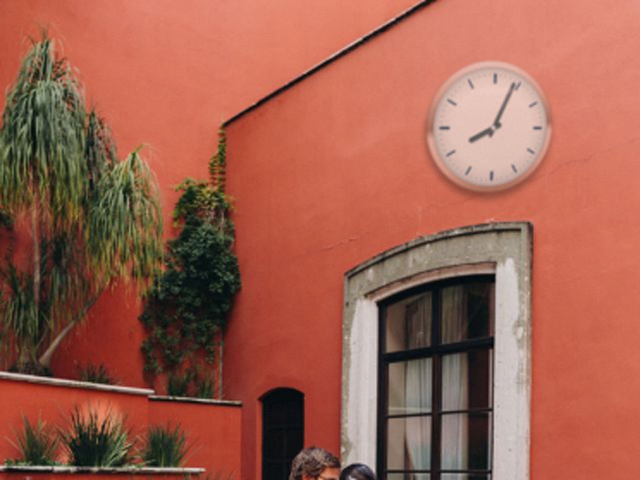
{"hour": 8, "minute": 4}
